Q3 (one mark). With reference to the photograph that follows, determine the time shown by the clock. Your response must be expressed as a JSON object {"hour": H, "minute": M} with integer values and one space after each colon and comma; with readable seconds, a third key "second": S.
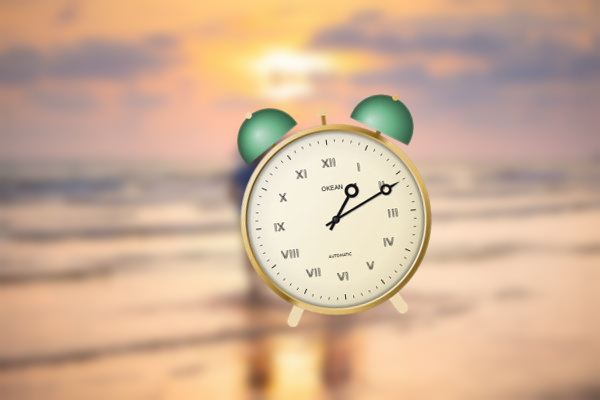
{"hour": 1, "minute": 11}
